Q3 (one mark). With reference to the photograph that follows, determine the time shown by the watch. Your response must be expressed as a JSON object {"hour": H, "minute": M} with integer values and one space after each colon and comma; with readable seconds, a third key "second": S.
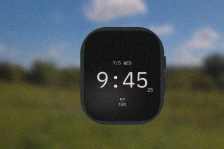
{"hour": 9, "minute": 45}
